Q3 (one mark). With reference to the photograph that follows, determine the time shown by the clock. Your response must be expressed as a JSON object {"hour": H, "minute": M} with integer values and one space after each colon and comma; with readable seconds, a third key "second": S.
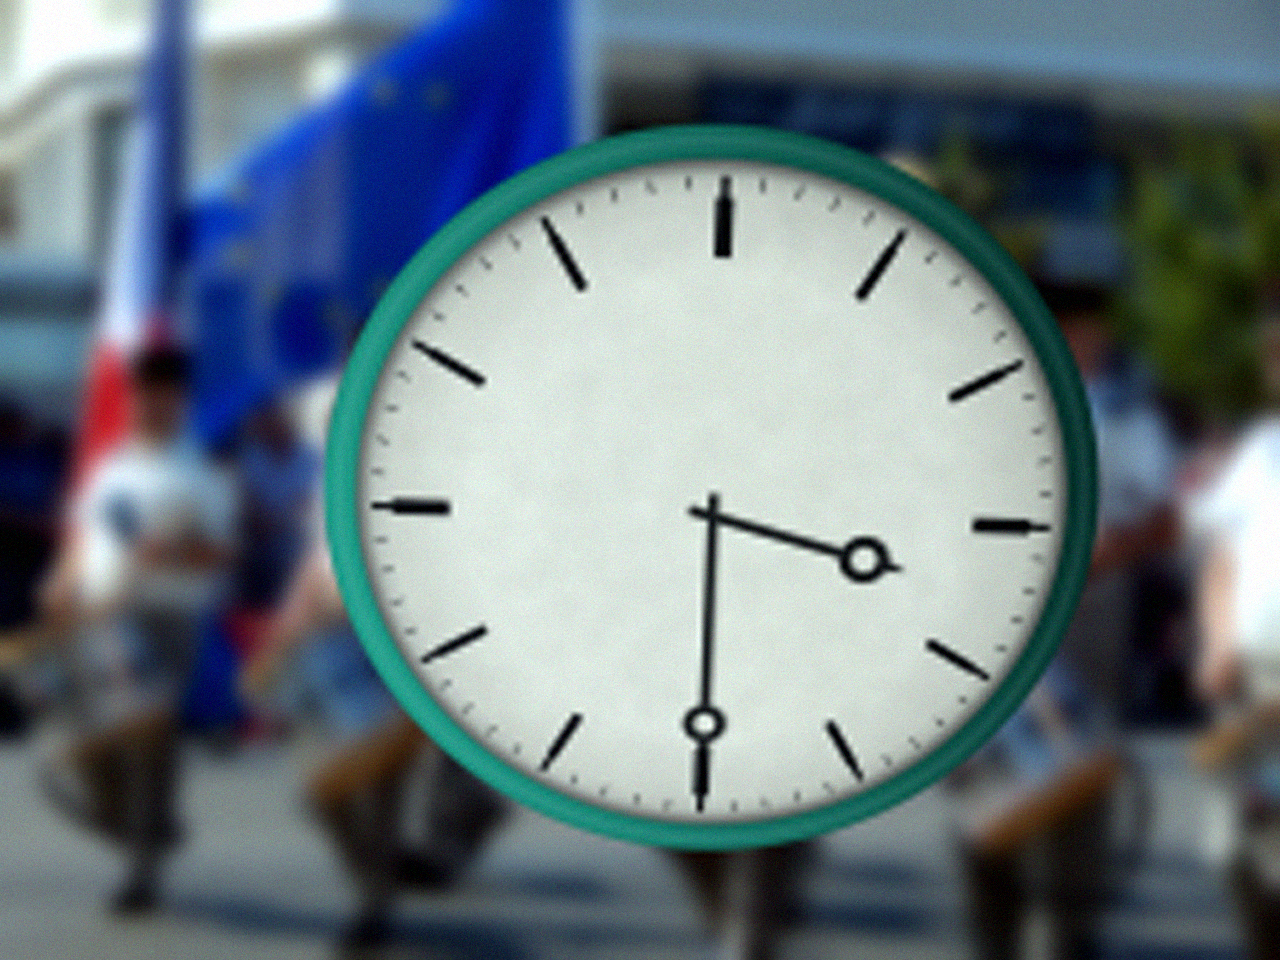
{"hour": 3, "minute": 30}
